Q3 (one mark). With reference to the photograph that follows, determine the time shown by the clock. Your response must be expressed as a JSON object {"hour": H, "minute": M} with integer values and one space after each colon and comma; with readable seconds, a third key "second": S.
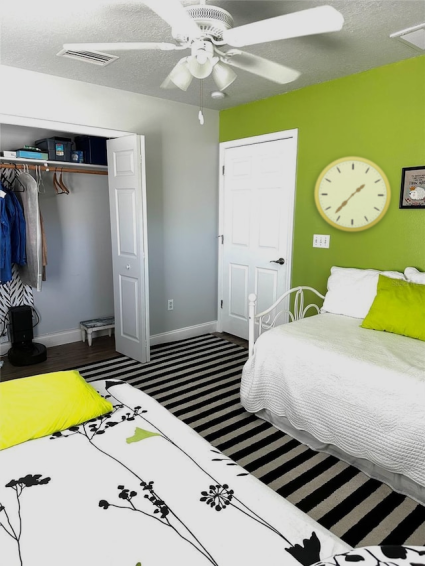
{"hour": 1, "minute": 37}
